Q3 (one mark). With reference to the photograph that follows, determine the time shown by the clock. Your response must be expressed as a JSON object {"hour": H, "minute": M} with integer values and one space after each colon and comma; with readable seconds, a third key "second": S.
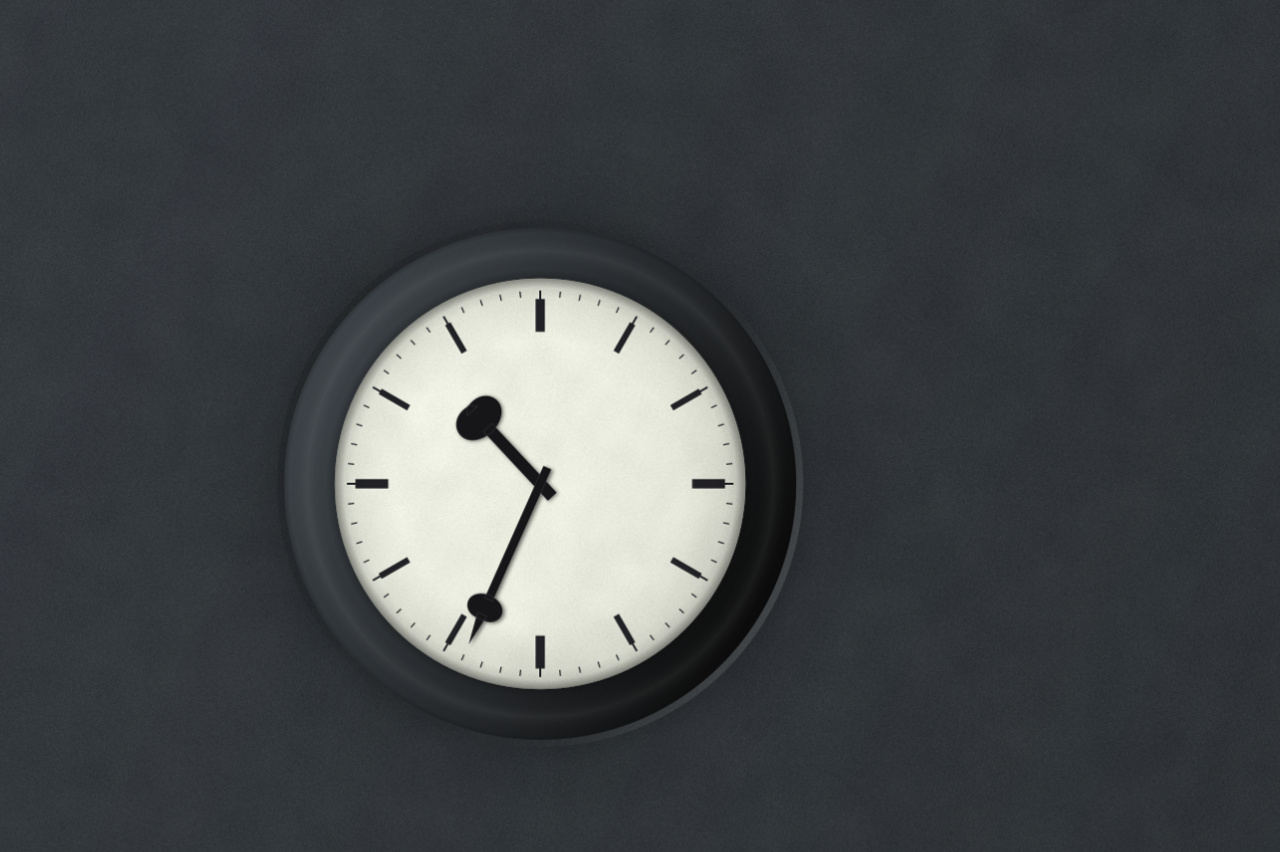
{"hour": 10, "minute": 34}
